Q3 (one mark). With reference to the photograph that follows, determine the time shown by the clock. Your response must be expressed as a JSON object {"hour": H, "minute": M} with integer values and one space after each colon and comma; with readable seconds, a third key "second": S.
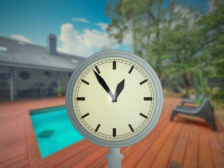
{"hour": 12, "minute": 54}
